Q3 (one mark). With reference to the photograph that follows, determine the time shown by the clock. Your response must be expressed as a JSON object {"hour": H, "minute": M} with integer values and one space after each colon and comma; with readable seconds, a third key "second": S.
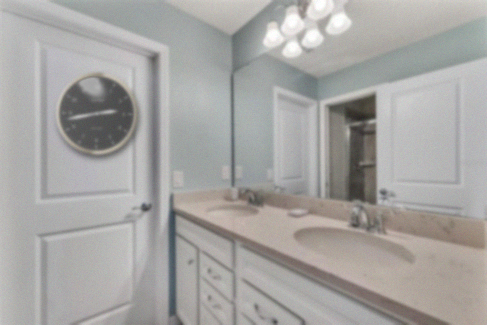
{"hour": 2, "minute": 43}
